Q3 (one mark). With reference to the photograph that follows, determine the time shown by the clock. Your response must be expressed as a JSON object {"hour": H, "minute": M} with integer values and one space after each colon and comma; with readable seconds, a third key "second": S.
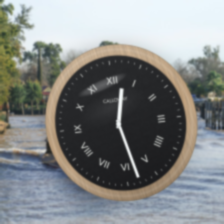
{"hour": 12, "minute": 28}
